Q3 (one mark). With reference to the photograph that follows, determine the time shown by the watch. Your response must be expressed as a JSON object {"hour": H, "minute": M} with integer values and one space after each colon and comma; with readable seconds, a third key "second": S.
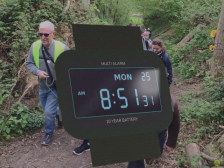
{"hour": 8, "minute": 51, "second": 31}
